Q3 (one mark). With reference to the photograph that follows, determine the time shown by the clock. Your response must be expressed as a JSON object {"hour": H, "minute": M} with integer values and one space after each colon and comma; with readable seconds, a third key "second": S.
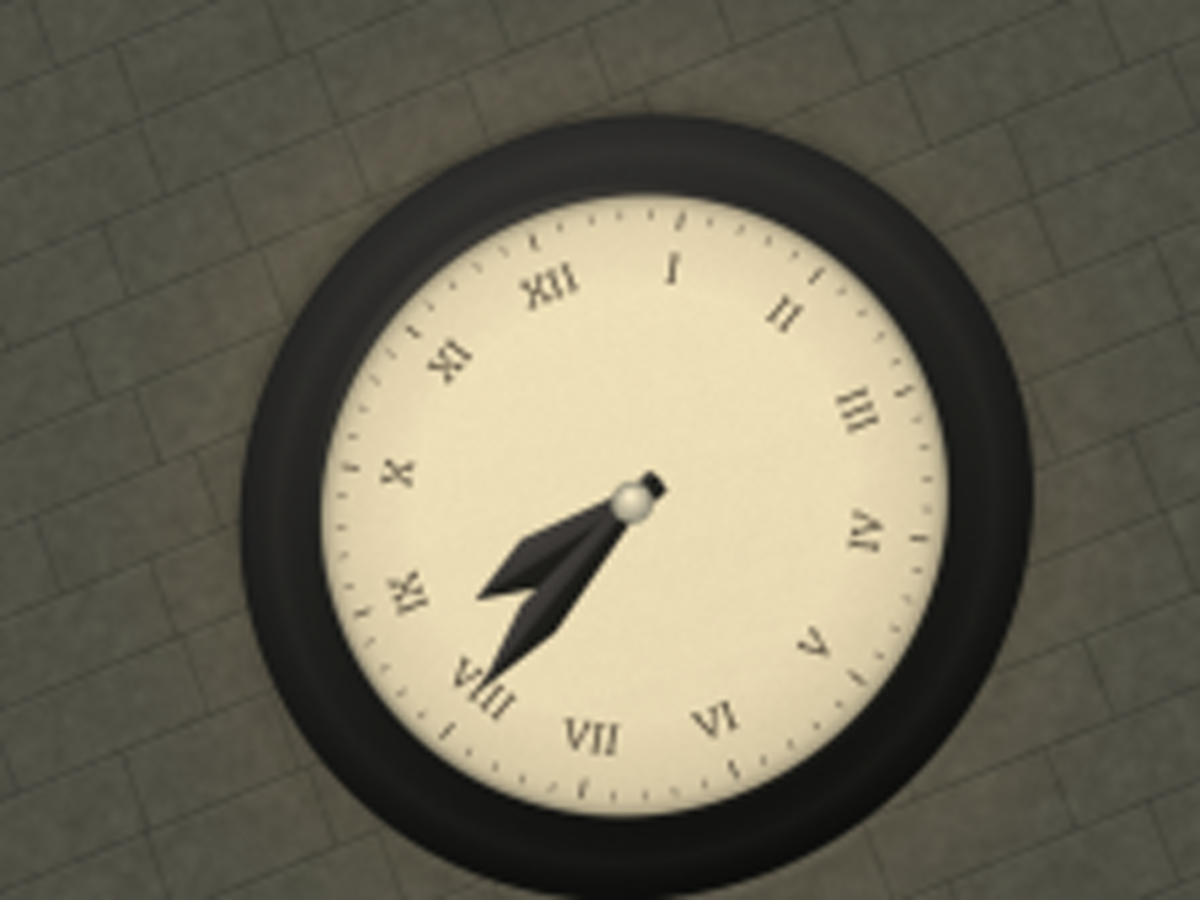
{"hour": 8, "minute": 40}
